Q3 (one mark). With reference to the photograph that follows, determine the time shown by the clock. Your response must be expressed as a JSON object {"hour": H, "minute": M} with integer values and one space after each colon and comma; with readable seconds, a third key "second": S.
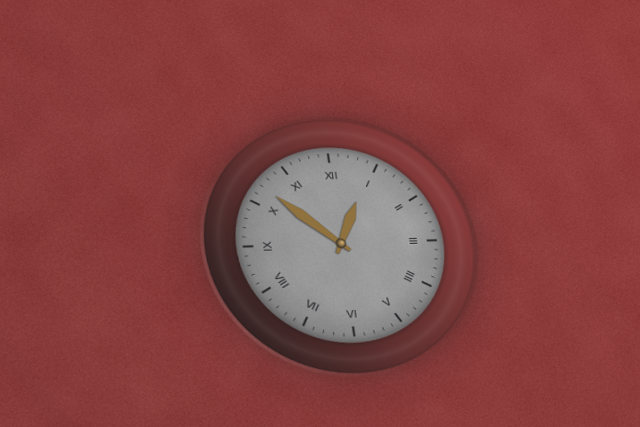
{"hour": 12, "minute": 52}
